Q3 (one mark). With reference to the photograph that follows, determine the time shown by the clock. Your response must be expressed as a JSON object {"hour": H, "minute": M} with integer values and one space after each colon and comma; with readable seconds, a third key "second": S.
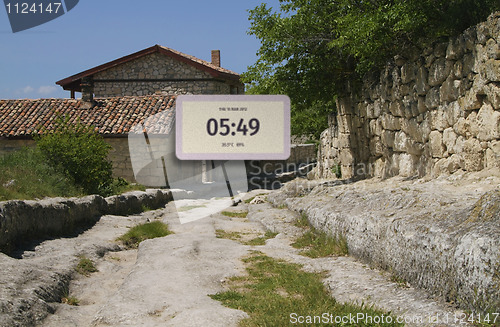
{"hour": 5, "minute": 49}
